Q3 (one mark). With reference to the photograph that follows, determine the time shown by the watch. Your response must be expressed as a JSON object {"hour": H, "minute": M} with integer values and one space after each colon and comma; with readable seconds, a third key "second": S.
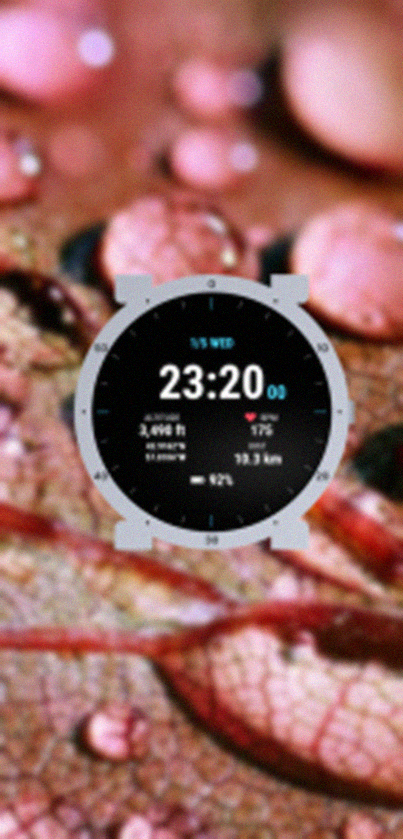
{"hour": 23, "minute": 20}
